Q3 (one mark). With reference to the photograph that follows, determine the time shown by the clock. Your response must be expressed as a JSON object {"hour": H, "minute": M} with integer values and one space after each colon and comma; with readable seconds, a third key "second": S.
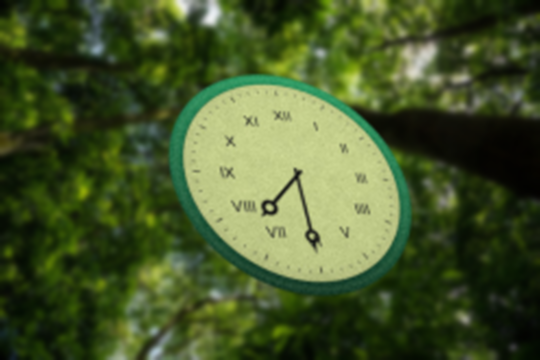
{"hour": 7, "minute": 30}
